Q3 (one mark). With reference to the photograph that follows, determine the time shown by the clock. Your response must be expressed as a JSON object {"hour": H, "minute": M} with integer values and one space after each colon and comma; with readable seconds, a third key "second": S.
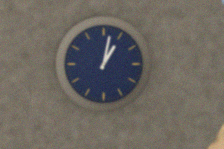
{"hour": 1, "minute": 2}
